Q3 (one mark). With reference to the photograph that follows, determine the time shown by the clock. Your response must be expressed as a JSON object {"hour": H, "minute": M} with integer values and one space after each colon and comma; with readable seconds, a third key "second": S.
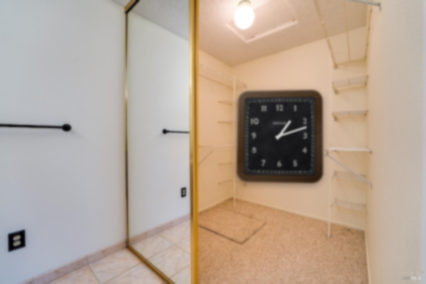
{"hour": 1, "minute": 12}
